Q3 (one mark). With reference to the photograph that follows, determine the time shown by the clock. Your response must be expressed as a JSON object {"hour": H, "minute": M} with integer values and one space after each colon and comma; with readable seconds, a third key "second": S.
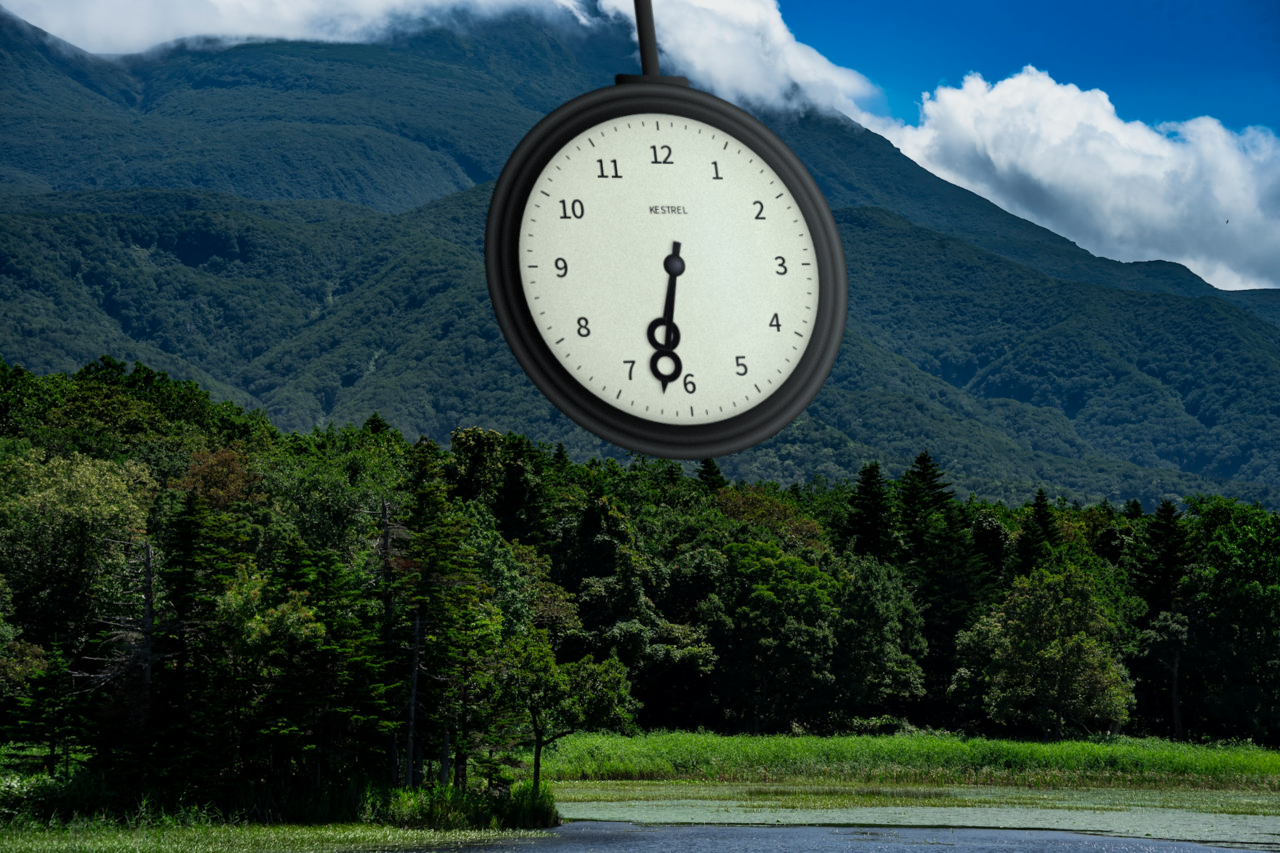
{"hour": 6, "minute": 32}
